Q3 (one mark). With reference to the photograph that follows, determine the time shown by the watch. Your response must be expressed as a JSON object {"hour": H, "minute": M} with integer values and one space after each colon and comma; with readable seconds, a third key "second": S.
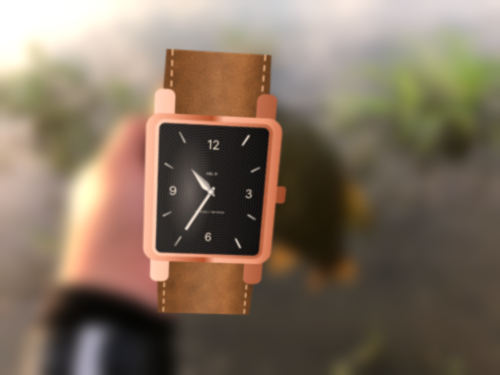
{"hour": 10, "minute": 35}
